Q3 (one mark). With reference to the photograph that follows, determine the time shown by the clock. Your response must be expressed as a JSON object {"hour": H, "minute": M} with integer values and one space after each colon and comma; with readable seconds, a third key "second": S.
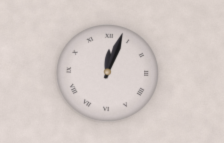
{"hour": 12, "minute": 3}
